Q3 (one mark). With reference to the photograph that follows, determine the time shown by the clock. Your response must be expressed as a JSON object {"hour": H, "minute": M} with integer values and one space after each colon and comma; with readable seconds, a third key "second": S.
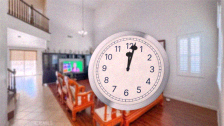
{"hour": 12, "minute": 2}
